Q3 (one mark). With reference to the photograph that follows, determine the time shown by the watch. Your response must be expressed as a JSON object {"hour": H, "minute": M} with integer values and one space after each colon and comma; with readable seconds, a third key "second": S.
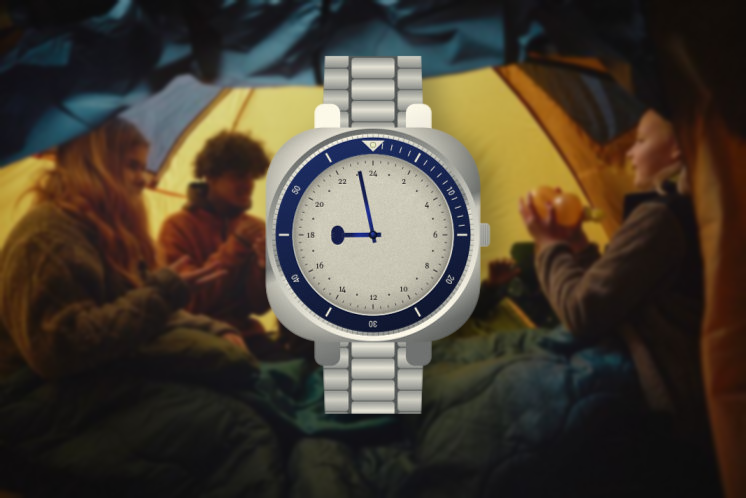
{"hour": 17, "minute": 58}
